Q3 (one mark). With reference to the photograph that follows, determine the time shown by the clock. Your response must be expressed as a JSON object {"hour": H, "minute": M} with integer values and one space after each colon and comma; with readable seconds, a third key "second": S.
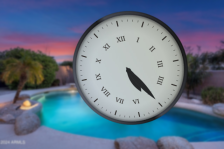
{"hour": 5, "minute": 25}
